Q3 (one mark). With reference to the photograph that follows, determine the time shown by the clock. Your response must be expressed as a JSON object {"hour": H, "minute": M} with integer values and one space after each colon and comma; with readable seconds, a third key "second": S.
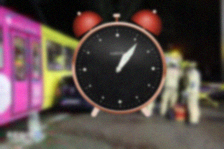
{"hour": 1, "minute": 6}
